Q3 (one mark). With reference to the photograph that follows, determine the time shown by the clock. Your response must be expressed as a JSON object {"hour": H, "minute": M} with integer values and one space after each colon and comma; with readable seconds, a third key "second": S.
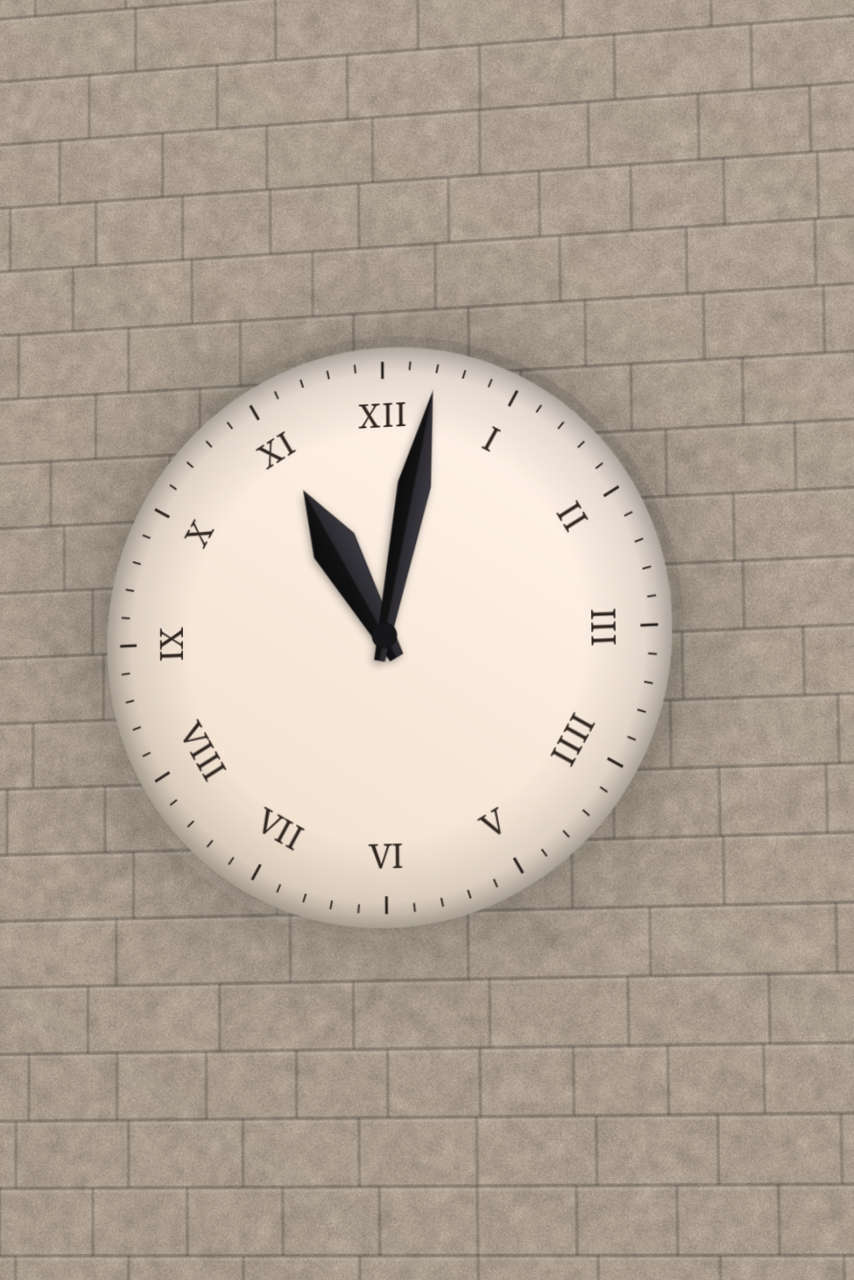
{"hour": 11, "minute": 2}
